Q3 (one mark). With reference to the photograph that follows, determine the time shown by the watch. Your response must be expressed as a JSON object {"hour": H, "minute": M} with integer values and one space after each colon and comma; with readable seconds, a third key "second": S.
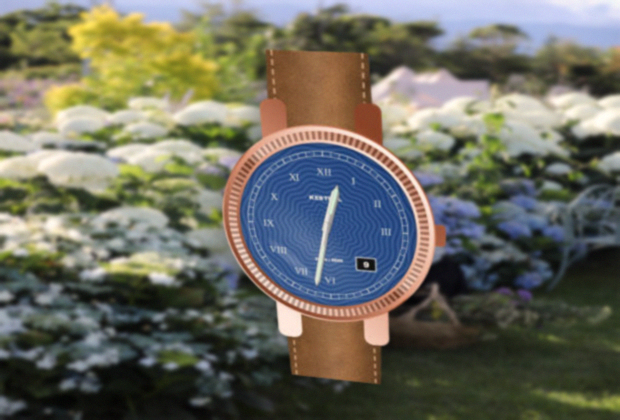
{"hour": 12, "minute": 32}
